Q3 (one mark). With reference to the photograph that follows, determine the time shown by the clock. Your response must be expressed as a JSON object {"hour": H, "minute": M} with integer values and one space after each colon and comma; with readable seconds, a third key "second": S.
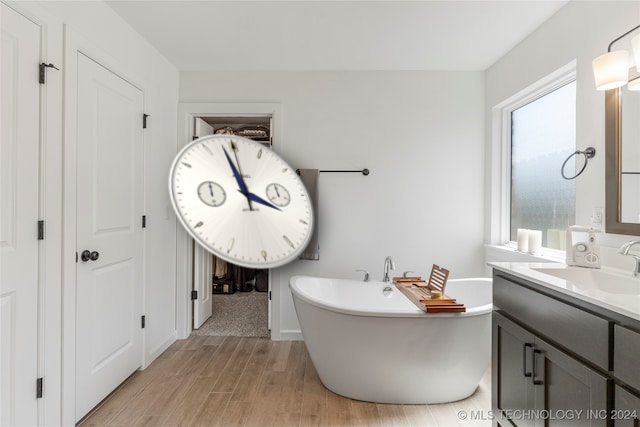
{"hour": 3, "minute": 58}
